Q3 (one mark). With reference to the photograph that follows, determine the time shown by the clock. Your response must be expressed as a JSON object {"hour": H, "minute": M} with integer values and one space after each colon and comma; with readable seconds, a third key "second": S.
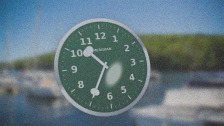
{"hour": 10, "minute": 35}
